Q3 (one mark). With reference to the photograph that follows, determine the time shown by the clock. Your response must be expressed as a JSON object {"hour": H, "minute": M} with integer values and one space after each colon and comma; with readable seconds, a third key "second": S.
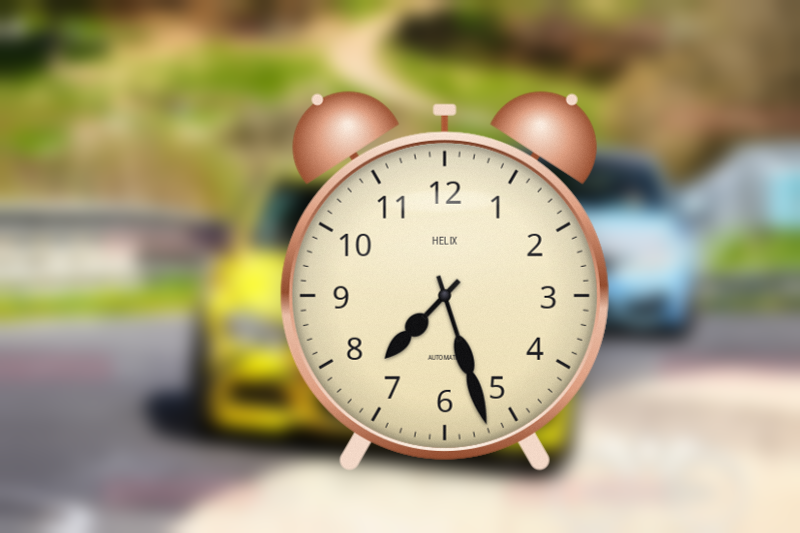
{"hour": 7, "minute": 27}
